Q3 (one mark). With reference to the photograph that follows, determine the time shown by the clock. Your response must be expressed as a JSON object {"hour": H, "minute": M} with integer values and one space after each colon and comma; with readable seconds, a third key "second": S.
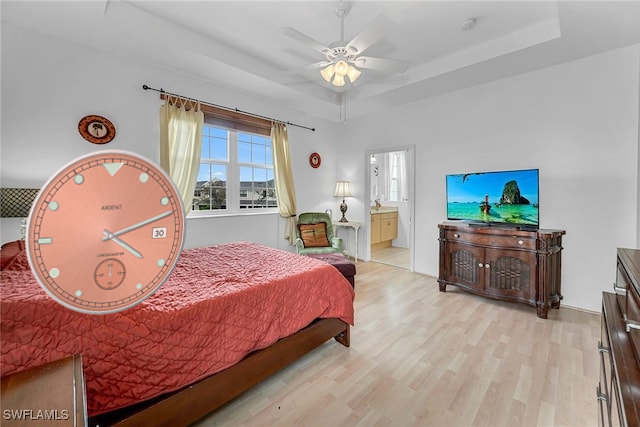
{"hour": 4, "minute": 12}
